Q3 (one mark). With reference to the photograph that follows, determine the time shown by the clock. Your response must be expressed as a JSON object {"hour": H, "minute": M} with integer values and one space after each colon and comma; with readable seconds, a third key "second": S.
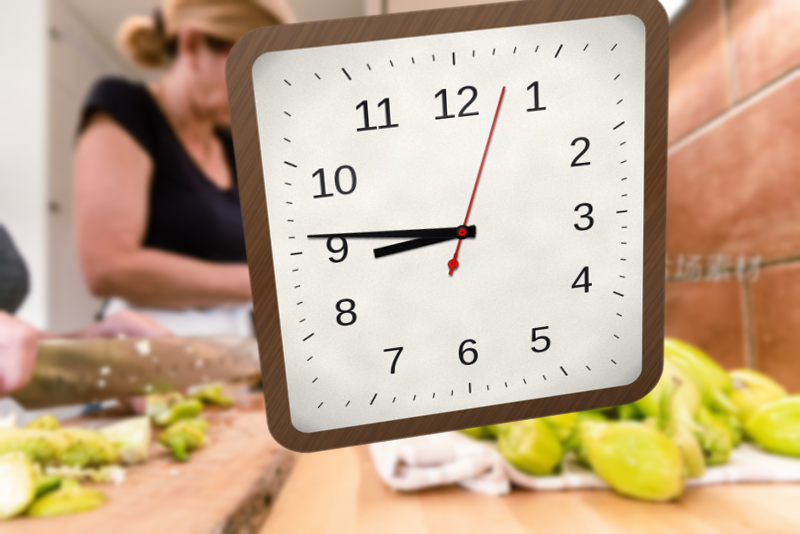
{"hour": 8, "minute": 46, "second": 3}
